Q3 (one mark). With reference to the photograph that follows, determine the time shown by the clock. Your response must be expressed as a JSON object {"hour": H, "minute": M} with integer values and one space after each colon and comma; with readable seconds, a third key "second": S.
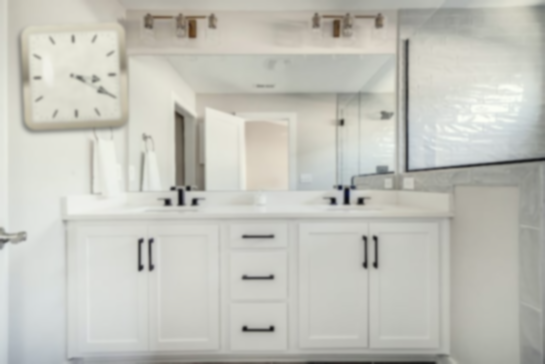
{"hour": 3, "minute": 20}
